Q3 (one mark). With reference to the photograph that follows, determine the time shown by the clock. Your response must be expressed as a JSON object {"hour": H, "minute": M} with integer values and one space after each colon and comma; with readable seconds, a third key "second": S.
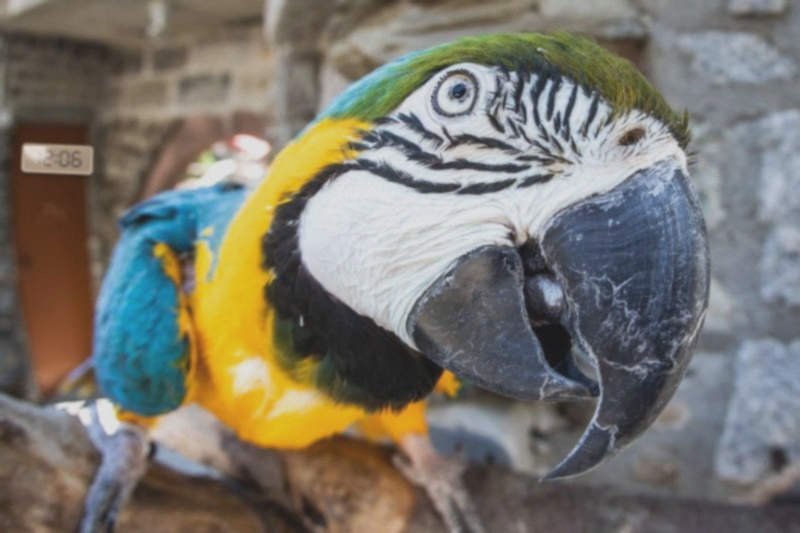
{"hour": 12, "minute": 6}
